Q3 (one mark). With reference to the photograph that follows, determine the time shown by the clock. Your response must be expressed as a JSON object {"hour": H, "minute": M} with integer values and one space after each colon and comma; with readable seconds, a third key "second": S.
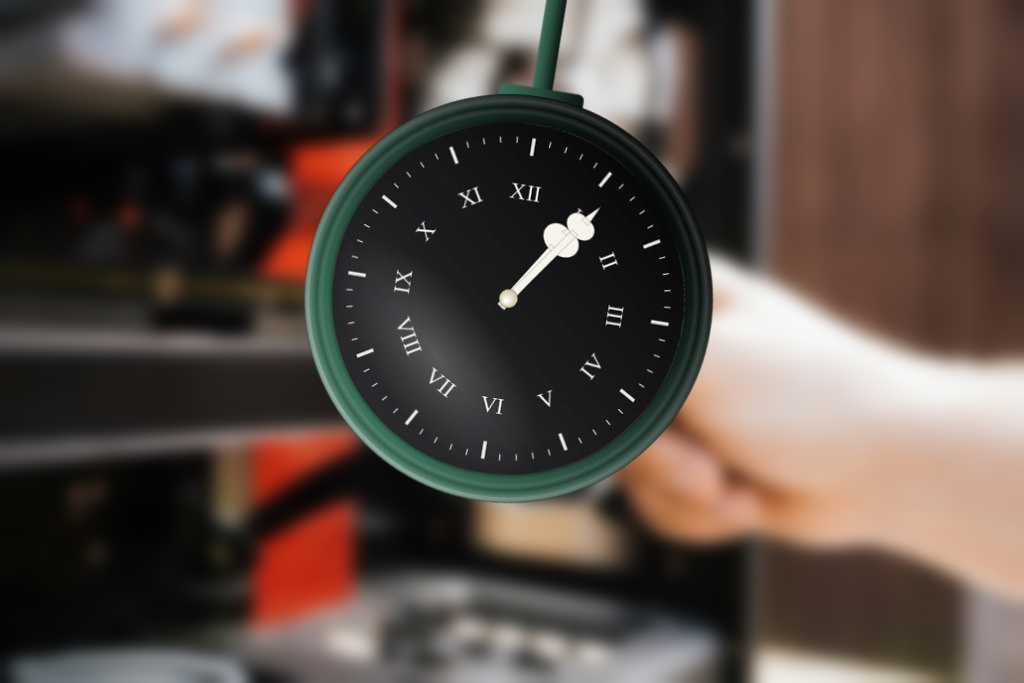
{"hour": 1, "minute": 6}
